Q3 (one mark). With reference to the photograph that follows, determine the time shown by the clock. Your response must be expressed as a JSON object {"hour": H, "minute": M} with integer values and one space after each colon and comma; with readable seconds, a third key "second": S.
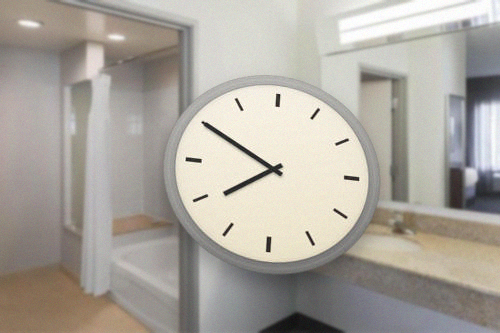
{"hour": 7, "minute": 50}
